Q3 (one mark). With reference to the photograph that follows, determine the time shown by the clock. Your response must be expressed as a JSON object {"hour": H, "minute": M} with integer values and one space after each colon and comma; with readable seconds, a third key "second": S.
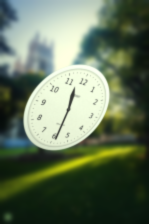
{"hour": 11, "minute": 29}
